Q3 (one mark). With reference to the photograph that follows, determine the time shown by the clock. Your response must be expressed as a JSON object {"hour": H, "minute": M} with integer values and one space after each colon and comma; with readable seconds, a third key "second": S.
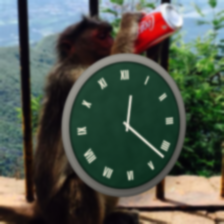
{"hour": 12, "minute": 22}
